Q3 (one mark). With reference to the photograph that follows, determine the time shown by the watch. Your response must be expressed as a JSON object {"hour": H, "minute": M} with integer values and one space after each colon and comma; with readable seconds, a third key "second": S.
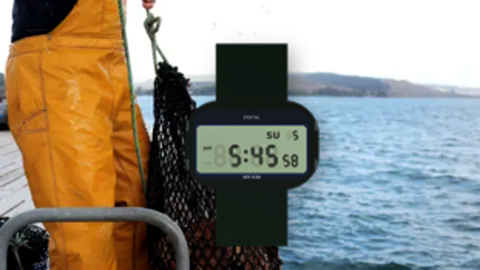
{"hour": 5, "minute": 45, "second": 58}
